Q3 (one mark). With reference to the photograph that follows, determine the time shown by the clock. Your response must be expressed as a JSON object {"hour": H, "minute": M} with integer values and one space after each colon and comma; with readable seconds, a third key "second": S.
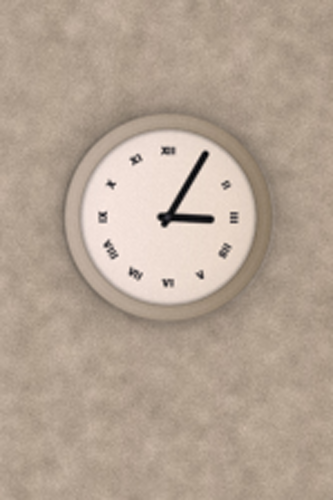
{"hour": 3, "minute": 5}
